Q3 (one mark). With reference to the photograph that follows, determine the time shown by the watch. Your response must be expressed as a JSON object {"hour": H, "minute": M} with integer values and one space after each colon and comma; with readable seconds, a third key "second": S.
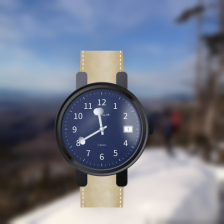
{"hour": 11, "minute": 40}
